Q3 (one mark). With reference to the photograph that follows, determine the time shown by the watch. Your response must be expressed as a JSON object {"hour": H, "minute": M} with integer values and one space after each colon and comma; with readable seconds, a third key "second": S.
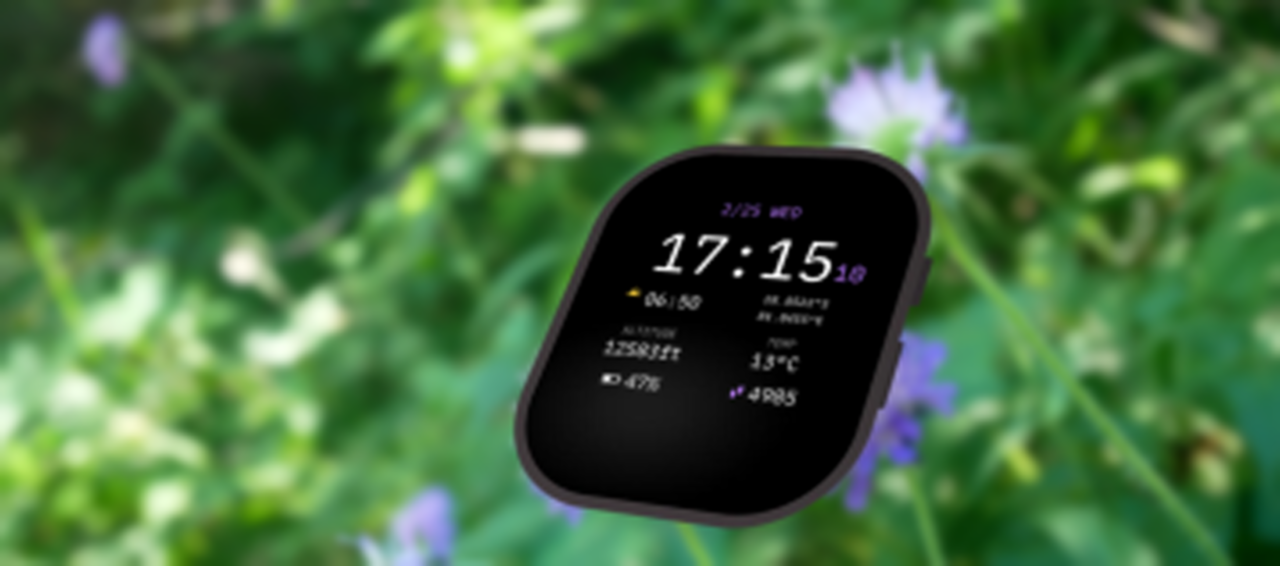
{"hour": 17, "minute": 15}
